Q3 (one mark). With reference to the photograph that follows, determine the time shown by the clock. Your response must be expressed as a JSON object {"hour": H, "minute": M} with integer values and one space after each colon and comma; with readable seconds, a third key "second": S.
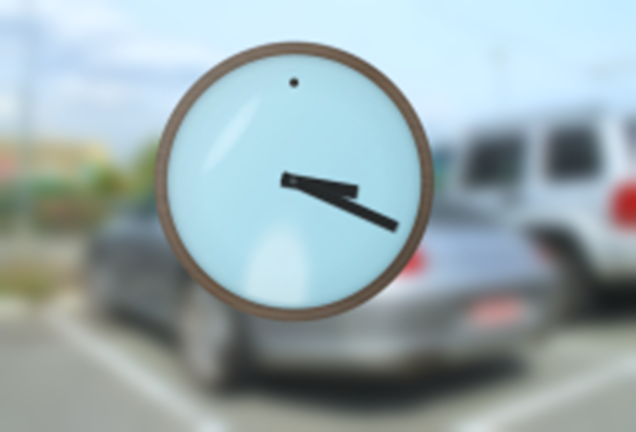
{"hour": 3, "minute": 19}
